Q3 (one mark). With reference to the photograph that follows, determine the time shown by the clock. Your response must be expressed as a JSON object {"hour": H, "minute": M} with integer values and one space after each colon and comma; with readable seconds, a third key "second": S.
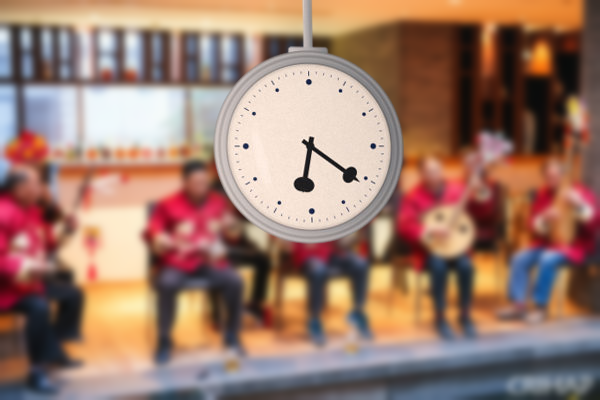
{"hour": 6, "minute": 21}
